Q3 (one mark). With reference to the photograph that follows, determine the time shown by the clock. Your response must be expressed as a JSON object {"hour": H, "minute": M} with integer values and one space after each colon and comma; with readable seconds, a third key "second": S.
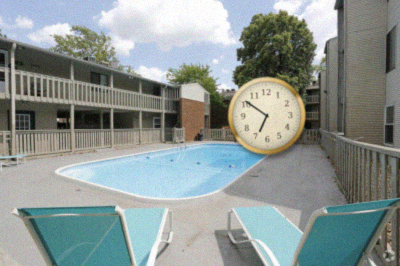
{"hour": 6, "minute": 51}
